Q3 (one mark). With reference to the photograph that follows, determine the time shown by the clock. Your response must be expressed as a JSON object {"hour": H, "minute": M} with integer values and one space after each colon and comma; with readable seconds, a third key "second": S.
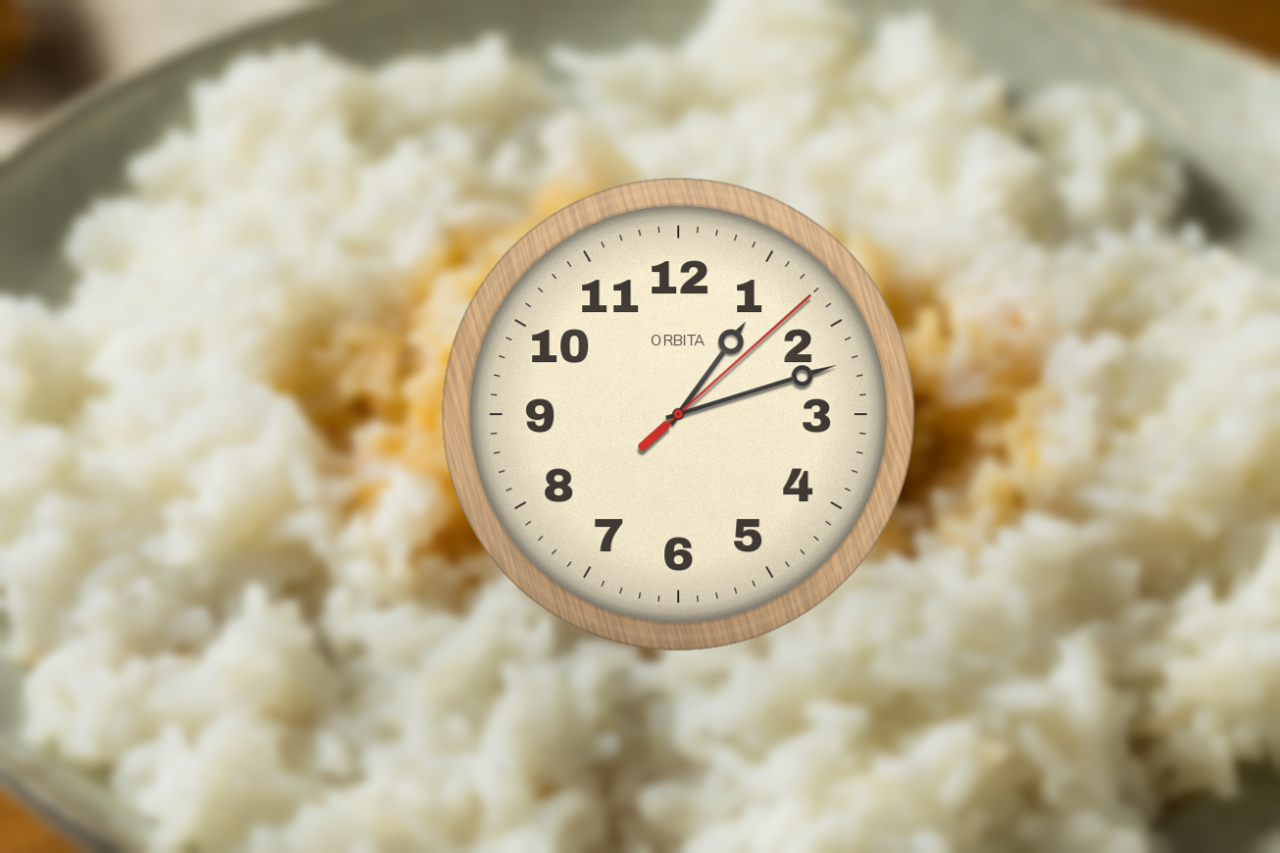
{"hour": 1, "minute": 12, "second": 8}
